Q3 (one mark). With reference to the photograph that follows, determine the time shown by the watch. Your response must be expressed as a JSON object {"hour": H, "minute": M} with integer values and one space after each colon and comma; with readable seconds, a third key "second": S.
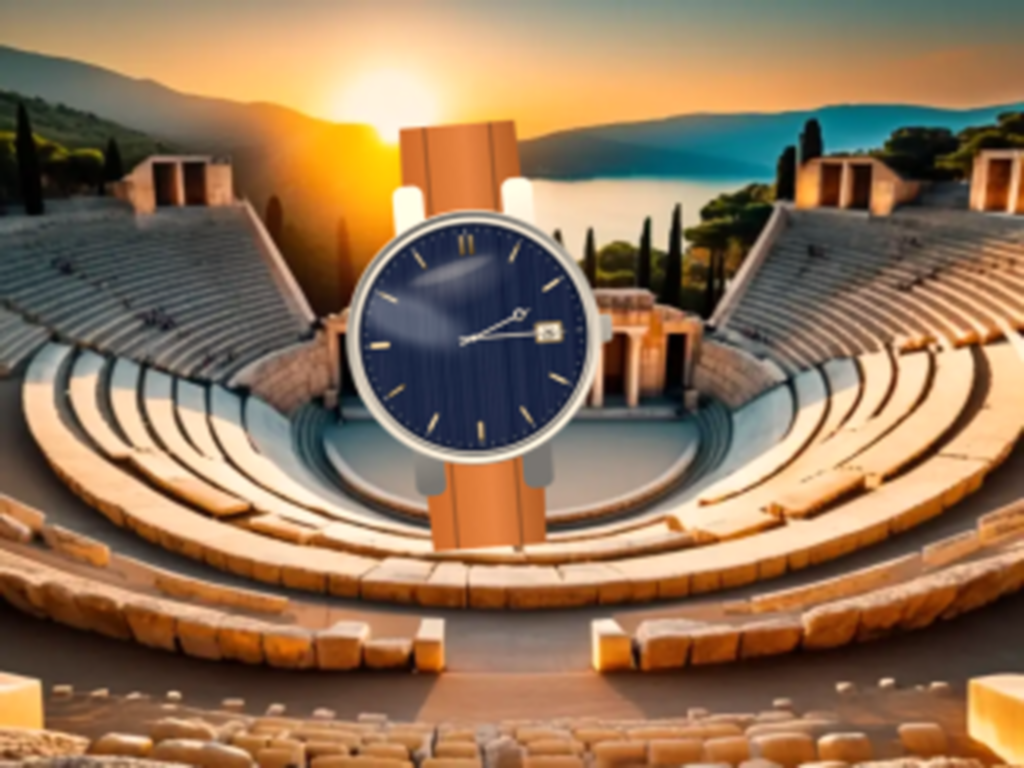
{"hour": 2, "minute": 15}
